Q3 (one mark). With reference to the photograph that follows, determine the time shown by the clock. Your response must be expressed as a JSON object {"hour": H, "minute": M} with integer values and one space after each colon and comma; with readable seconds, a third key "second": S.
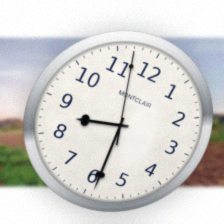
{"hour": 8, "minute": 28, "second": 57}
